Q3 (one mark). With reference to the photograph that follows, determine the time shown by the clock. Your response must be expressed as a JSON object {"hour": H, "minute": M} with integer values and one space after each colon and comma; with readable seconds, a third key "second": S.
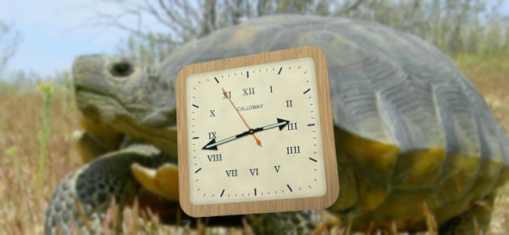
{"hour": 2, "minute": 42, "second": 55}
